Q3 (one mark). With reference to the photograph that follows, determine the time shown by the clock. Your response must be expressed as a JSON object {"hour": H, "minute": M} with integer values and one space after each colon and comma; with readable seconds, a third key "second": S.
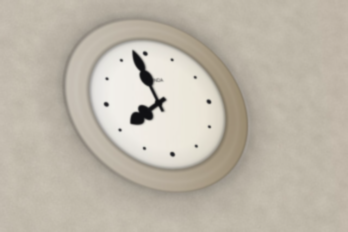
{"hour": 7, "minute": 58}
